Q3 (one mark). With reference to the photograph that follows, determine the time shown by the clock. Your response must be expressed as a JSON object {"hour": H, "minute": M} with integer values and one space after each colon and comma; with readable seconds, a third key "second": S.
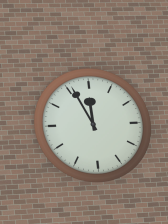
{"hour": 11, "minute": 56}
